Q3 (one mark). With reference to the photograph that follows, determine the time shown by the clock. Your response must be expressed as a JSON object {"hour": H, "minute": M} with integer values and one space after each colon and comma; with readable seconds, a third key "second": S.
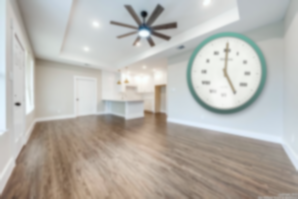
{"hour": 5, "minute": 0}
